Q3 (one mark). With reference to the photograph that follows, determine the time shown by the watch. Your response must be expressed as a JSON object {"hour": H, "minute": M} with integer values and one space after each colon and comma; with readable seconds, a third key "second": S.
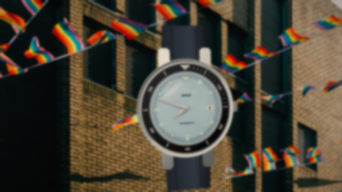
{"hour": 7, "minute": 48}
